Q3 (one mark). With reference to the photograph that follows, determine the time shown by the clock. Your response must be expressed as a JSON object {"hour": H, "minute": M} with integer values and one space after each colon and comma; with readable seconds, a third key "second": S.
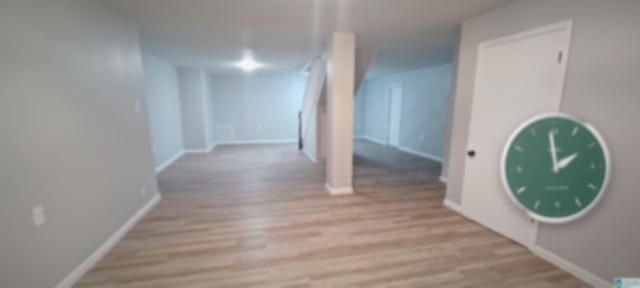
{"hour": 1, "minute": 59}
